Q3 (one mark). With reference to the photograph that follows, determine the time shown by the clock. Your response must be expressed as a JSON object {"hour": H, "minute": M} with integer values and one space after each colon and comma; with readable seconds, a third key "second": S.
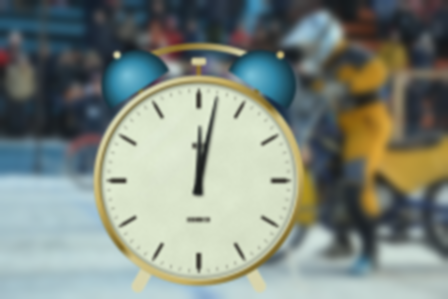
{"hour": 12, "minute": 2}
